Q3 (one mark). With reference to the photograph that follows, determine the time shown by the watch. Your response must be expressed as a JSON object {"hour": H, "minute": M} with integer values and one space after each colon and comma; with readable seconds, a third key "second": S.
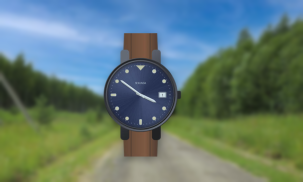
{"hour": 3, "minute": 51}
